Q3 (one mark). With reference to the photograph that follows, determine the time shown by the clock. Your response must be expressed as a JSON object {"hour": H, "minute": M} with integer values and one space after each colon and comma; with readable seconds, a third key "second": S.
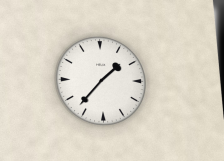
{"hour": 1, "minute": 37}
